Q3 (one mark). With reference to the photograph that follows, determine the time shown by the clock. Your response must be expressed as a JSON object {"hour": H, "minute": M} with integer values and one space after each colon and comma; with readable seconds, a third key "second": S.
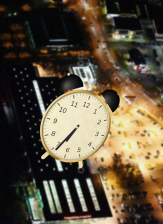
{"hour": 6, "minute": 34}
